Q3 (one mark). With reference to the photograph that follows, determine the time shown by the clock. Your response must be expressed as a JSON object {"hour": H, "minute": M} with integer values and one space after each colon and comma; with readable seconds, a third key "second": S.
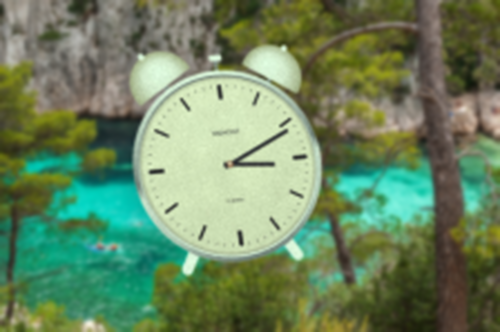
{"hour": 3, "minute": 11}
